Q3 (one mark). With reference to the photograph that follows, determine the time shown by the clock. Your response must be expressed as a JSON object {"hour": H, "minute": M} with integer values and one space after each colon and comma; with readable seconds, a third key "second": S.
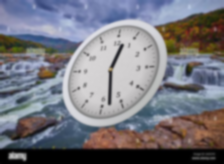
{"hour": 12, "minute": 28}
